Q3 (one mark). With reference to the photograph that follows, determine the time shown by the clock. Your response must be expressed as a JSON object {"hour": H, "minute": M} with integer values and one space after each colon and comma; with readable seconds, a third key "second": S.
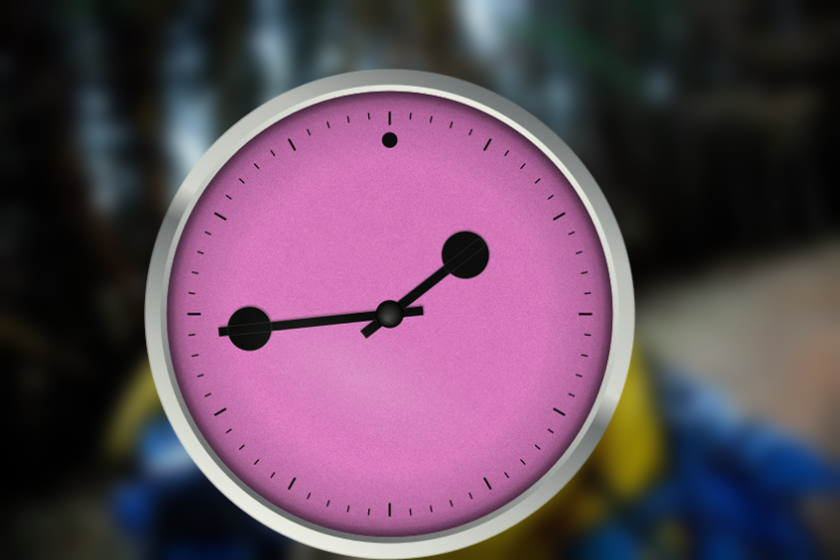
{"hour": 1, "minute": 44}
